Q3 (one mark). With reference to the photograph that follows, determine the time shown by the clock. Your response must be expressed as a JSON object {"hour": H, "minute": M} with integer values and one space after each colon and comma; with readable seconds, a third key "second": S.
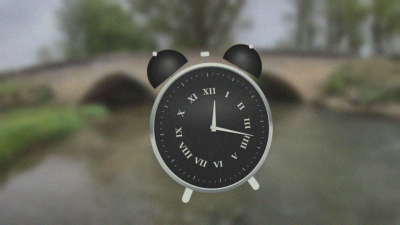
{"hour": 12, "minute": 18}
